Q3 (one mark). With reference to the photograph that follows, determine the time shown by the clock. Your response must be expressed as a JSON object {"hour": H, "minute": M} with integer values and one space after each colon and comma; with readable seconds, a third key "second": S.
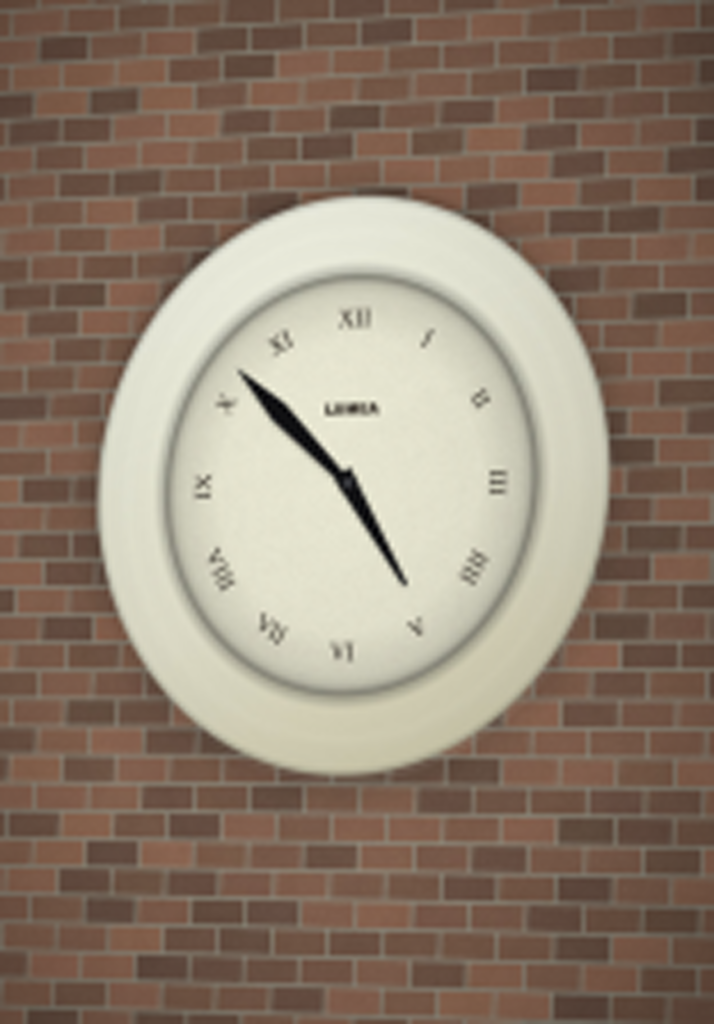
{"hour": 4, "minute": 52}
